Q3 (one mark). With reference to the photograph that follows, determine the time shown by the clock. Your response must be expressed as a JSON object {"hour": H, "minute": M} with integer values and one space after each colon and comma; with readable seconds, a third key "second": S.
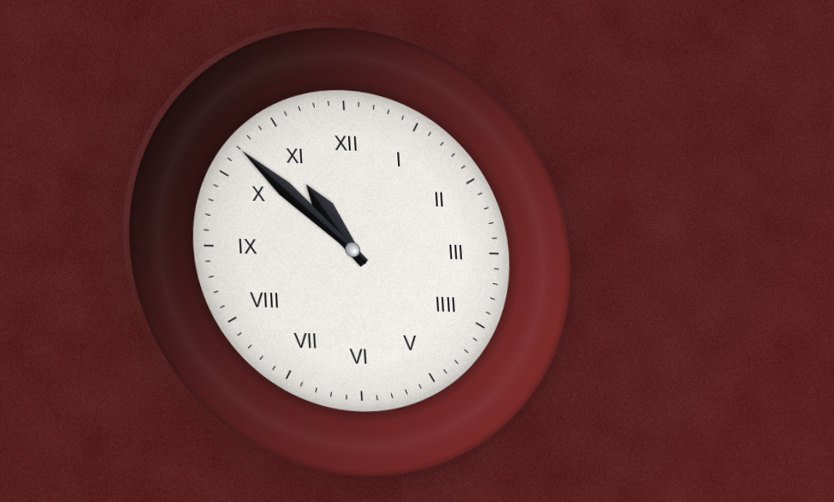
{"hour": 10, "minute": 52}
